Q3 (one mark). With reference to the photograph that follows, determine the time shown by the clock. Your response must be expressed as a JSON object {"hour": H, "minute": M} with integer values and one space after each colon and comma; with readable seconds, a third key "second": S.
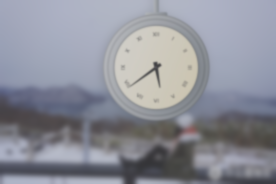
{"hour": 5, "minute": 39}
